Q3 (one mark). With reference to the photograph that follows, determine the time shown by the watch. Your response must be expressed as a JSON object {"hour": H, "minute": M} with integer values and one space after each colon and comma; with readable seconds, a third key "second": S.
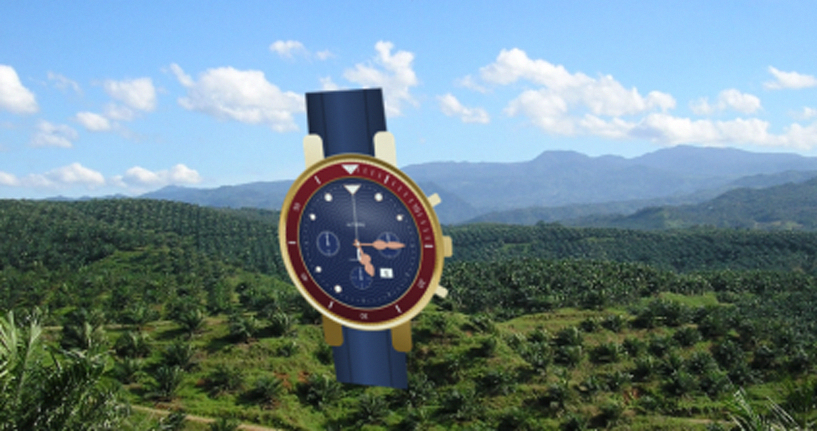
{"hour": 5, "minute": 15}
